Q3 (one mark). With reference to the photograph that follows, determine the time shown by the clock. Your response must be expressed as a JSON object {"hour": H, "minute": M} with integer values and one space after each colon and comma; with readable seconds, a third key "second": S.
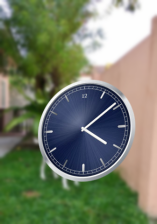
{"hour": 4, "minute": 9}
